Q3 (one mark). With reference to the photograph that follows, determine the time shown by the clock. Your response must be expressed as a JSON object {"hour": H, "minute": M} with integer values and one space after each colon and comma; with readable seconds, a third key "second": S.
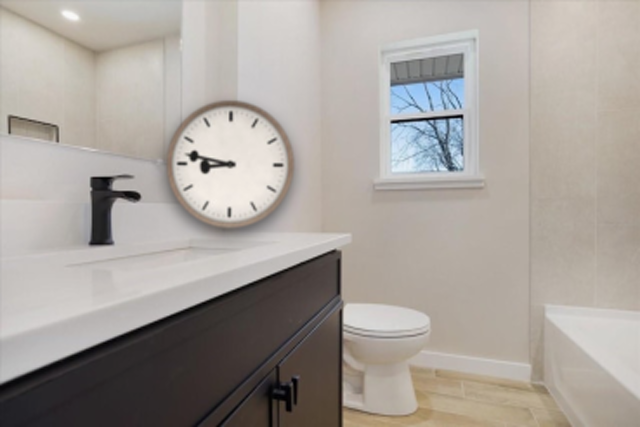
{"hour": 8, "minute": 47}
